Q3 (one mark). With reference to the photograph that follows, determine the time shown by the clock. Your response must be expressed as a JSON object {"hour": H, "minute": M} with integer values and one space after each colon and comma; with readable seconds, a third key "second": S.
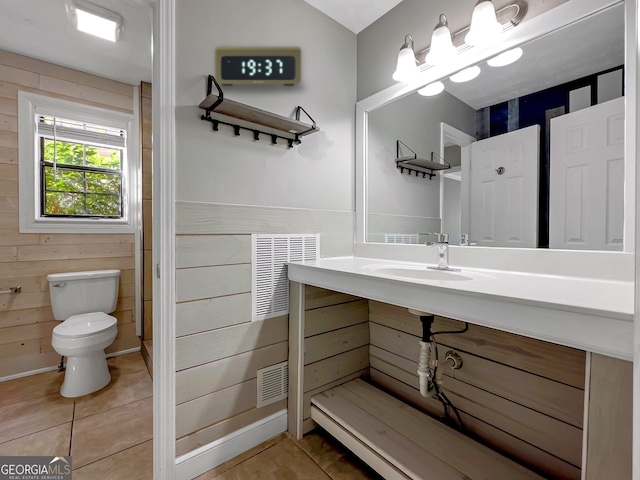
{"hour": 19, "minute": 37}
